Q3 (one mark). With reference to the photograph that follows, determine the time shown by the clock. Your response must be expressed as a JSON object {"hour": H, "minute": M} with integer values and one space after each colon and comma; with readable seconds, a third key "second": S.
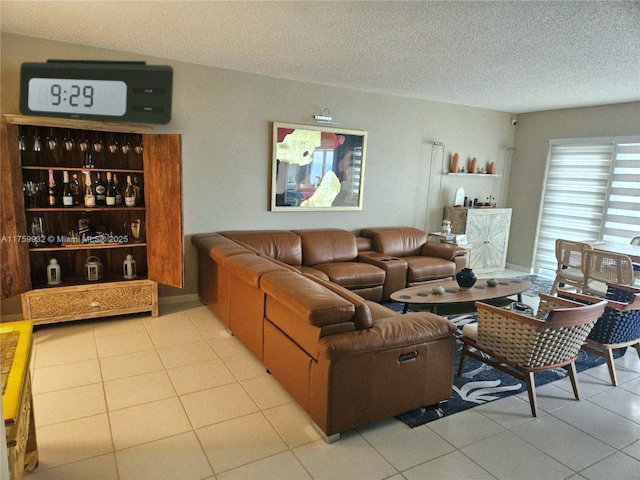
{"hour": 9, "minute": 29}
